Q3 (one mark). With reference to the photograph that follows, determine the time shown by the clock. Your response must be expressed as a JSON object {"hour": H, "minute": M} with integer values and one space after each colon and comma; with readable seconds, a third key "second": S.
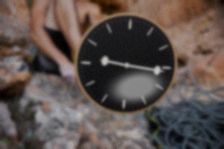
{"hour": 9, "minute": 16}
